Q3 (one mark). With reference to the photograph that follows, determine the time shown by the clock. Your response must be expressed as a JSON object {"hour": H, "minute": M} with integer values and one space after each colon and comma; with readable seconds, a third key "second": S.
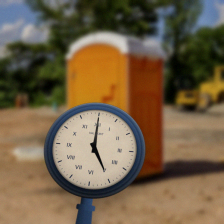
{"hour": 5, "minute": 0}
